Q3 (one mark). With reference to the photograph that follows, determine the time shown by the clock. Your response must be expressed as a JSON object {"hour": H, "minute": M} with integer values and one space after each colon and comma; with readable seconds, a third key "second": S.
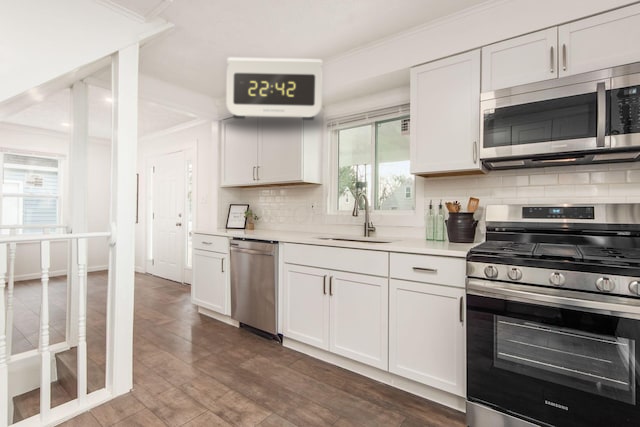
{"hour": 22, "minute": 42}
